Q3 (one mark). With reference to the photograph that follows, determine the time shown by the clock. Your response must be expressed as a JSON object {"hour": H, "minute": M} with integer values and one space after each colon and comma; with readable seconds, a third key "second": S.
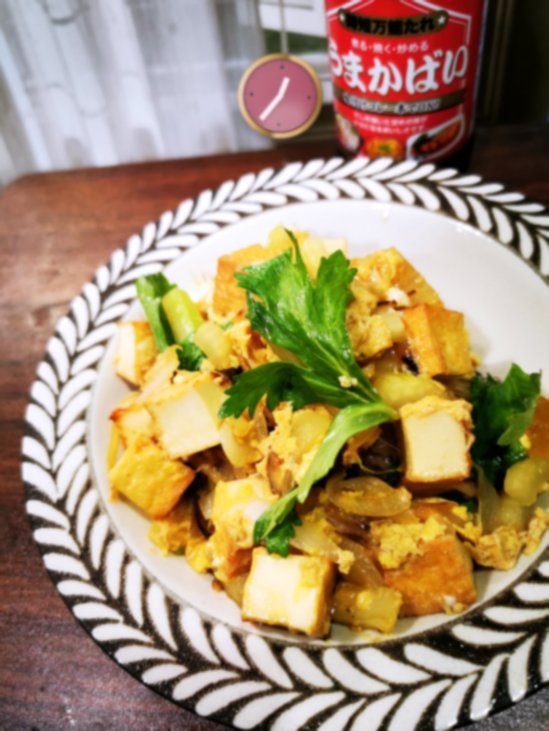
{"hour": 12, "minute": 36}
